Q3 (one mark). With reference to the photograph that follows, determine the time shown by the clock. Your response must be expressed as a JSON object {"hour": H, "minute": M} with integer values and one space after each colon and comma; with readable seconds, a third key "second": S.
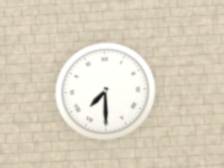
{"hour": 7, "minute": 30}
